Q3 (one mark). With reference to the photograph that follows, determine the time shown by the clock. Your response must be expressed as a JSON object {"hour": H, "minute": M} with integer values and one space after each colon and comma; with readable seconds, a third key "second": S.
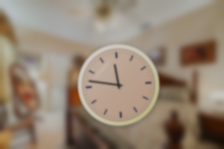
{"hour": 11, "minute": 47}
